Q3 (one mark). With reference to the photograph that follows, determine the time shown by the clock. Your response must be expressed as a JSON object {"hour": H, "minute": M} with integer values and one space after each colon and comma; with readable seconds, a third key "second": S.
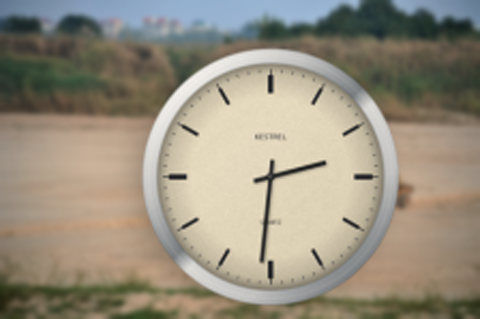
{"hour": 2, "minute": 31}
